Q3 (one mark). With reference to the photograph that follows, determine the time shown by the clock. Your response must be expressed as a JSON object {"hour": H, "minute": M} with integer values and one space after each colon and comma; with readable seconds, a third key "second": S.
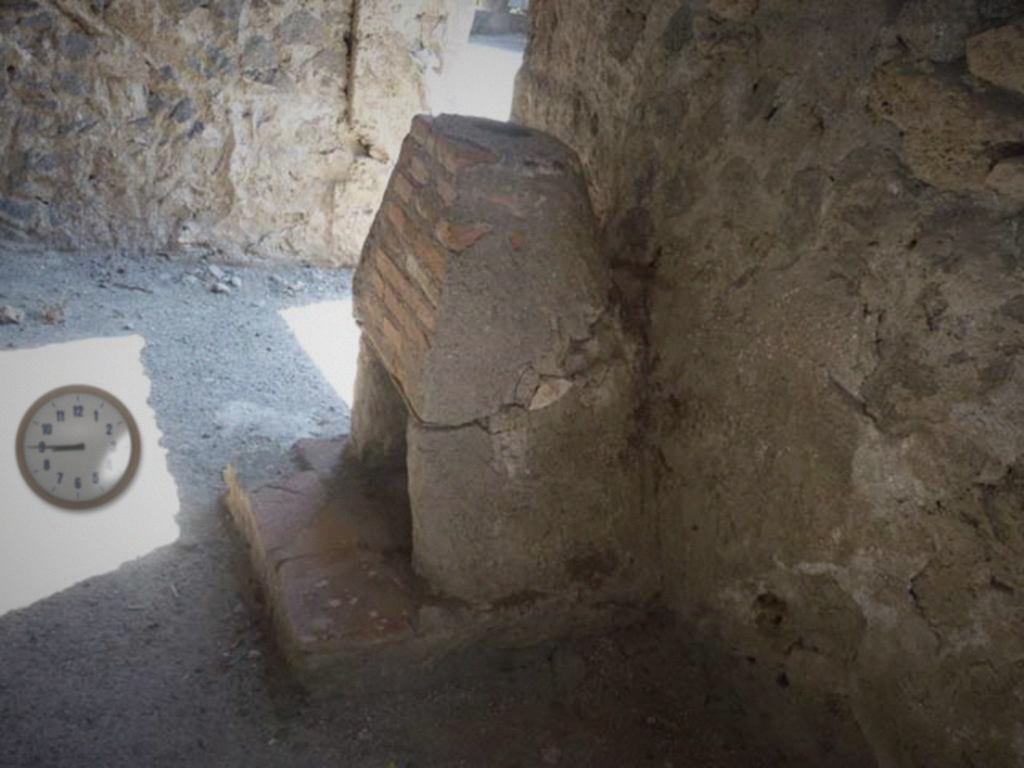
{"hour": 8, "minute": 45}
